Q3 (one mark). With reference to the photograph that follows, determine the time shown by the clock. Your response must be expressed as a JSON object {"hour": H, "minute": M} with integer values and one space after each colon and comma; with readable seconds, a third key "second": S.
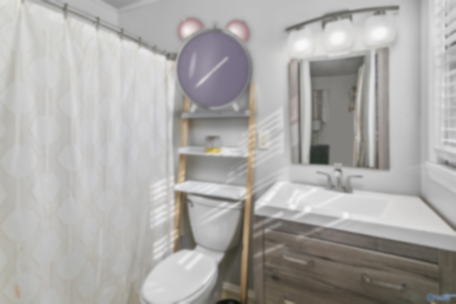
{"hour": 1, "minute": 38}
